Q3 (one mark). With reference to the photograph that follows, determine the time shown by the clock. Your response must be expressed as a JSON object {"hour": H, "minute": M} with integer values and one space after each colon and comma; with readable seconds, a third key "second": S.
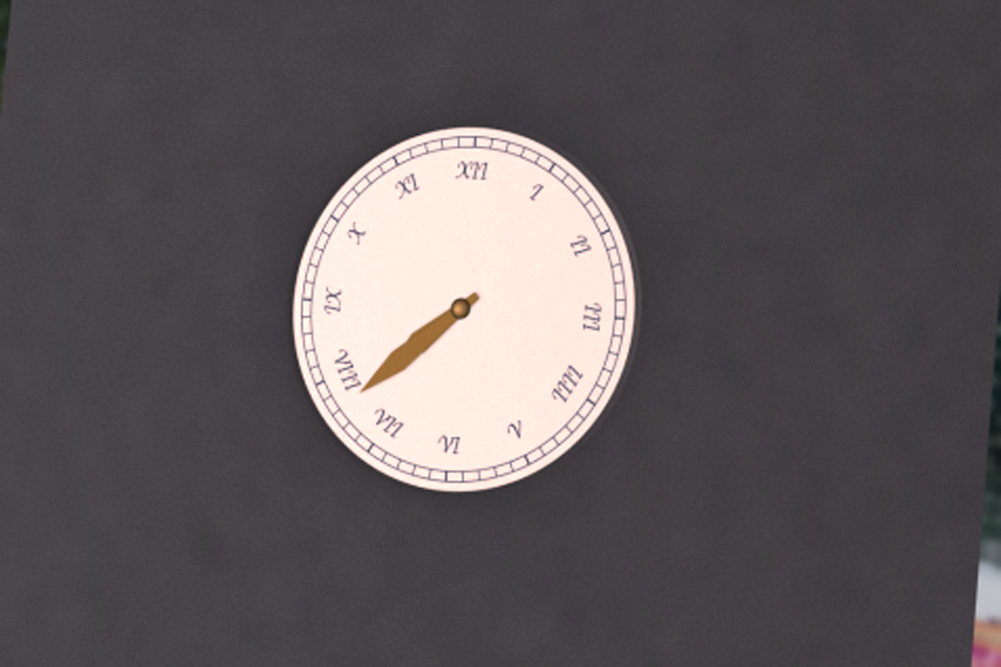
{"hour": 7, "minute": 38}
